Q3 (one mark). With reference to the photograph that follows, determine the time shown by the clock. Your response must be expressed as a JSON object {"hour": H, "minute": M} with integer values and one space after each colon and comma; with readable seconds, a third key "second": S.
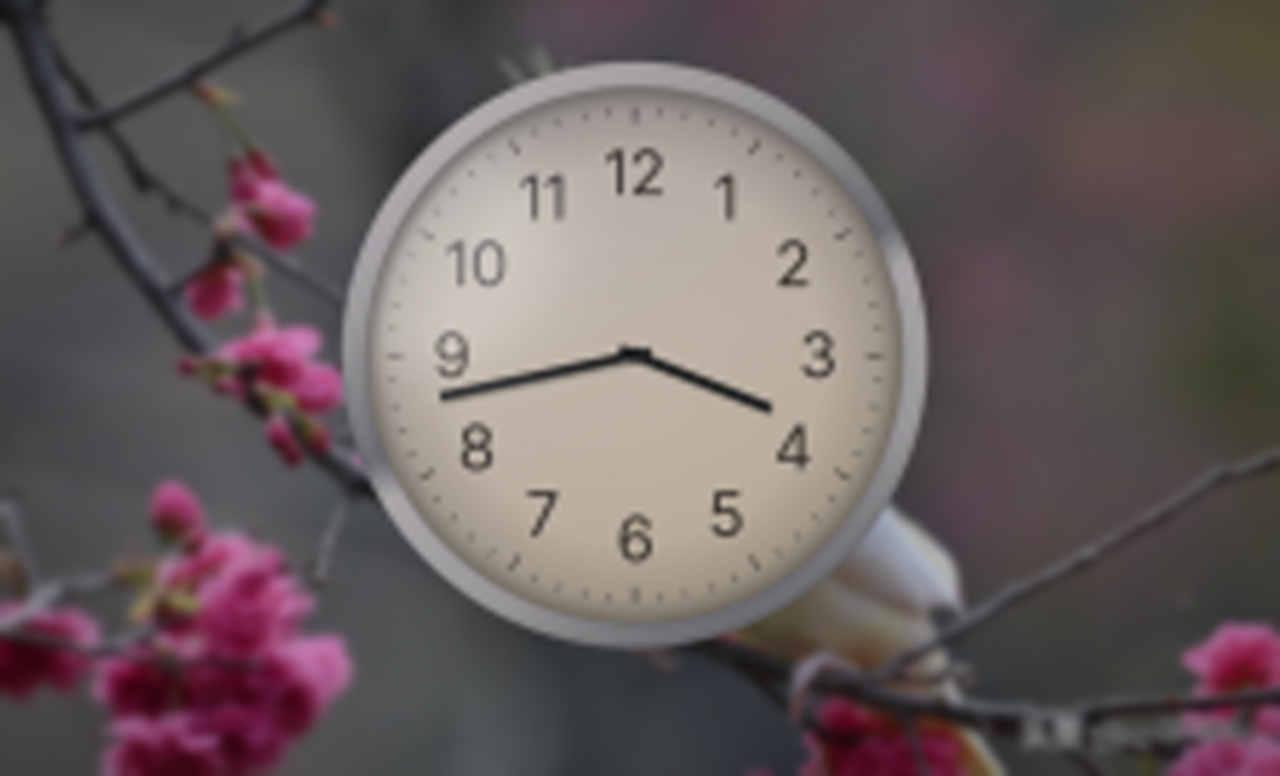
{"hour": 3, "minute": 43}
